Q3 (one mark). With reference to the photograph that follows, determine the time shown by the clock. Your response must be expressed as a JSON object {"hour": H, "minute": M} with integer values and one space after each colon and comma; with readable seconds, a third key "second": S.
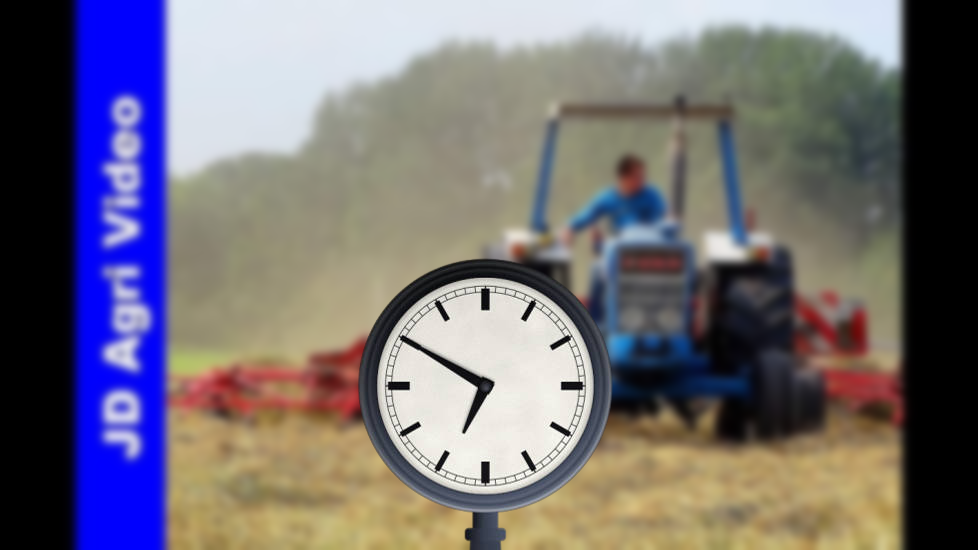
{"hour": 6, "minute": 50}
